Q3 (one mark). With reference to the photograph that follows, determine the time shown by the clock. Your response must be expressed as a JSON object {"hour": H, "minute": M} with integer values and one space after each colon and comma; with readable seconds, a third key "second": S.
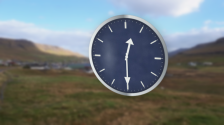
{"hour": 12, "minute": 30}
